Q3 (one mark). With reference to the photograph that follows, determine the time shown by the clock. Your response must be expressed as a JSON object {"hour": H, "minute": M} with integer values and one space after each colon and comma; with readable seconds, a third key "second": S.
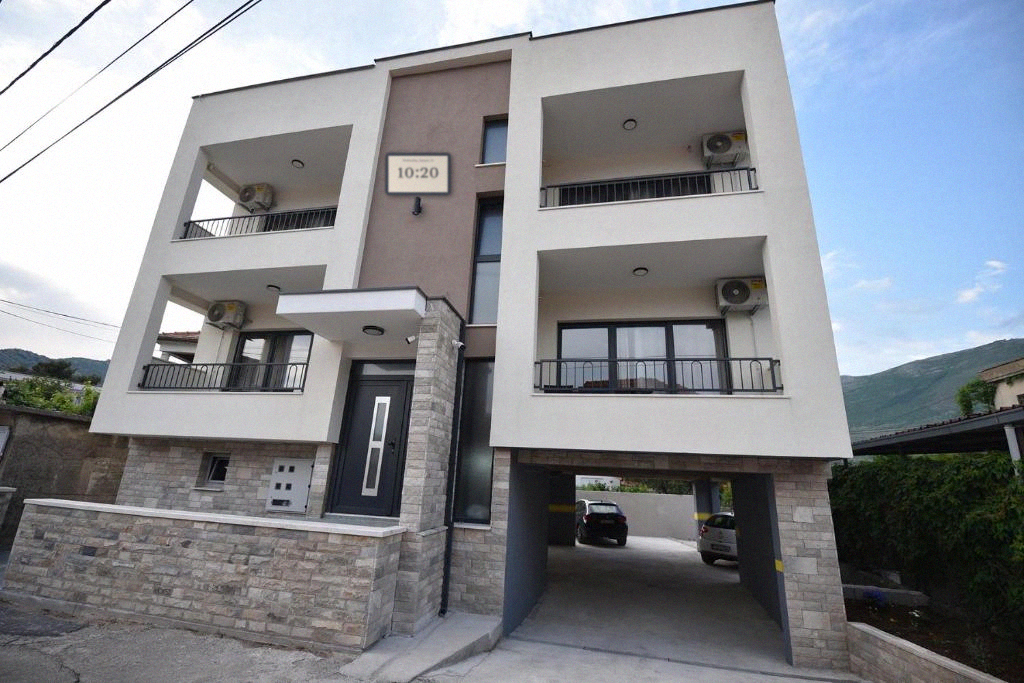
{"hour": 10, "minute": 20}
